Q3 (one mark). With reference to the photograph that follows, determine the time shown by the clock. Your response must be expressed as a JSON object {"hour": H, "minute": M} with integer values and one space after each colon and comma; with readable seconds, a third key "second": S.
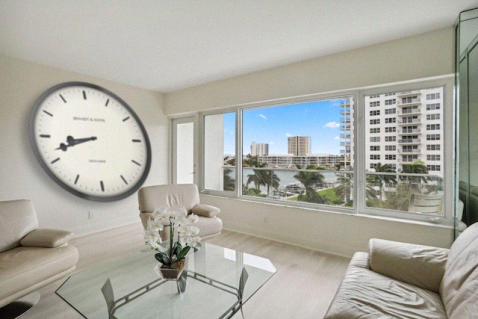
{"hour": 8, "minute": 42}
